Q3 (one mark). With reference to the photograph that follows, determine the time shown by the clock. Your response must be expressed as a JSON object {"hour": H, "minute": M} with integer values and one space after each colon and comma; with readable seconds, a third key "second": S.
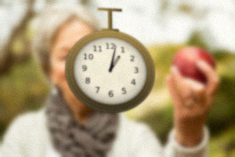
{"hour": 1, "minute": 2}
